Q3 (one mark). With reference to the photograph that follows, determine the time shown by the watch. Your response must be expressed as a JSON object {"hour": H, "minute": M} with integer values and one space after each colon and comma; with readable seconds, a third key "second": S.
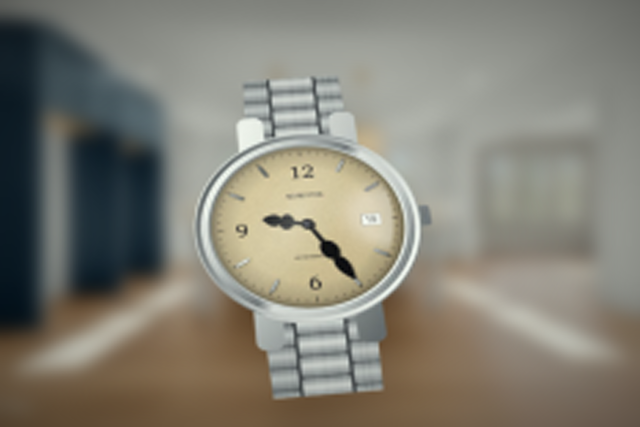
{"hour": 9, "minute": 25}
